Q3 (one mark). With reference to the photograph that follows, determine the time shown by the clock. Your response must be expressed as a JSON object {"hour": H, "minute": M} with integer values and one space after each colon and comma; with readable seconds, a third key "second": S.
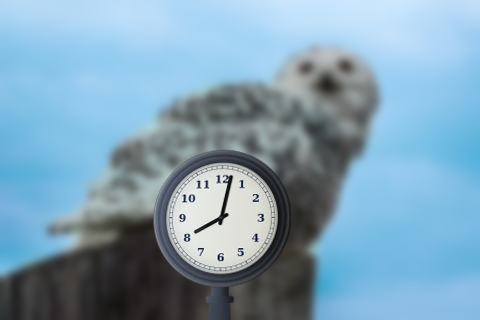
{"hour": 8, "minute": 2}
